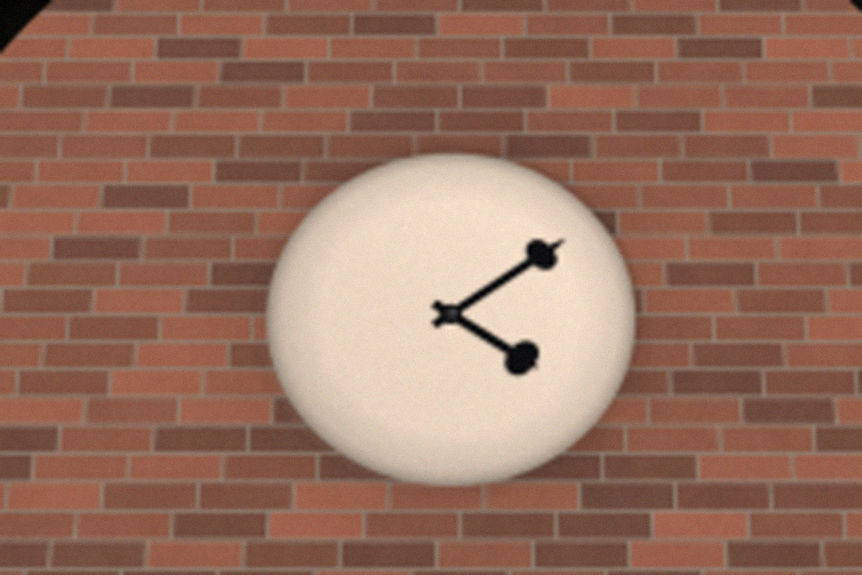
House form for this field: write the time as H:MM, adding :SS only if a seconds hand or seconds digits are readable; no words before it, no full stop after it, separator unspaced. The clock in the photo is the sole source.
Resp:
4:09
